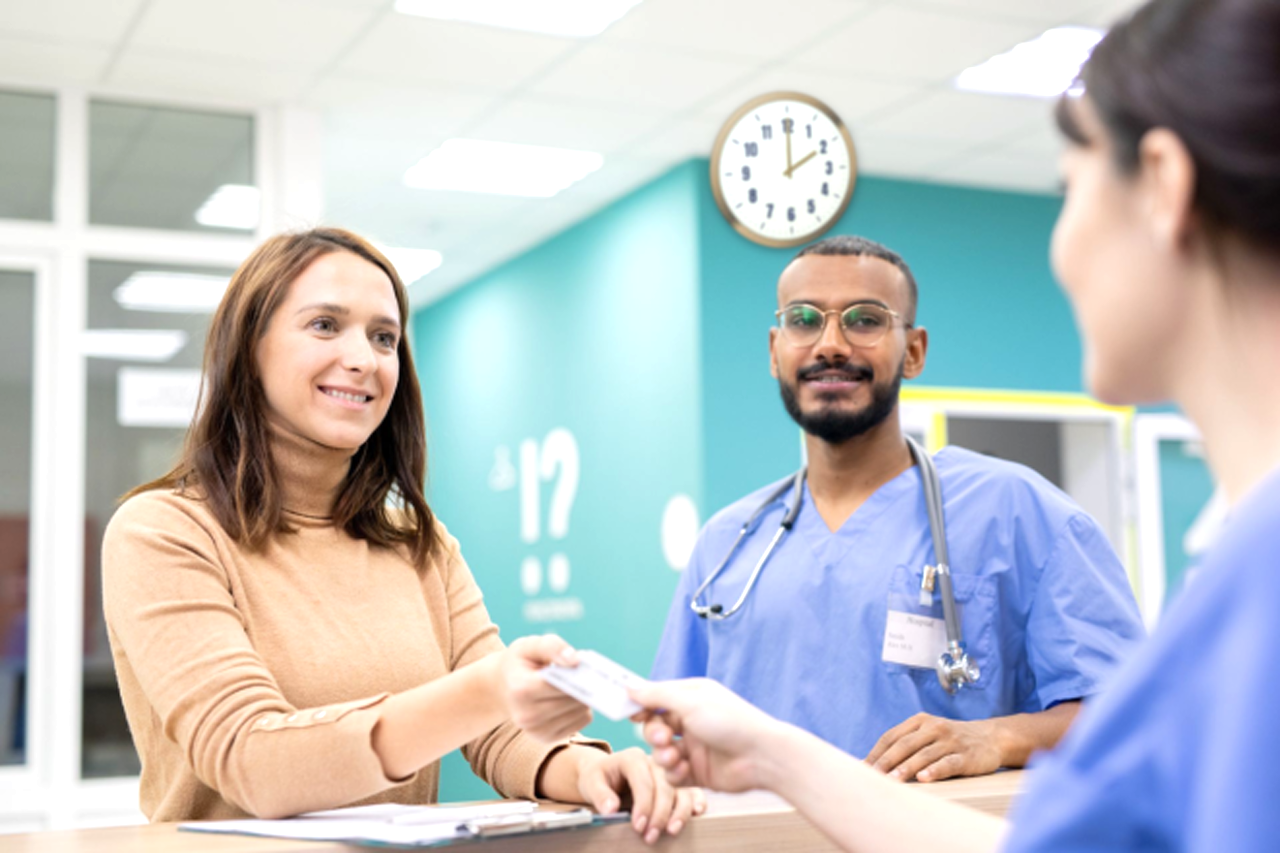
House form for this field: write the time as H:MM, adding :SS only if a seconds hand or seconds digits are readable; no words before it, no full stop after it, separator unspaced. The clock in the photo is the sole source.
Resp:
2:00
